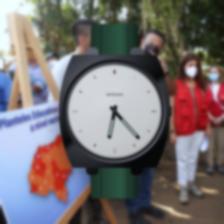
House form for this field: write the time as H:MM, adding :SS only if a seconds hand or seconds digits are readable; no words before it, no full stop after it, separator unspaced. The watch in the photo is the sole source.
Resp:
6:23
